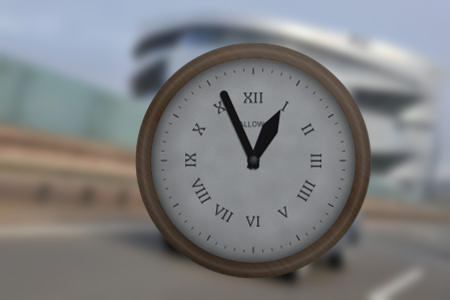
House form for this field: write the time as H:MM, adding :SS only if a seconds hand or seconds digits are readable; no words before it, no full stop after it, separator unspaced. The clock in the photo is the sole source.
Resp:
12:56
